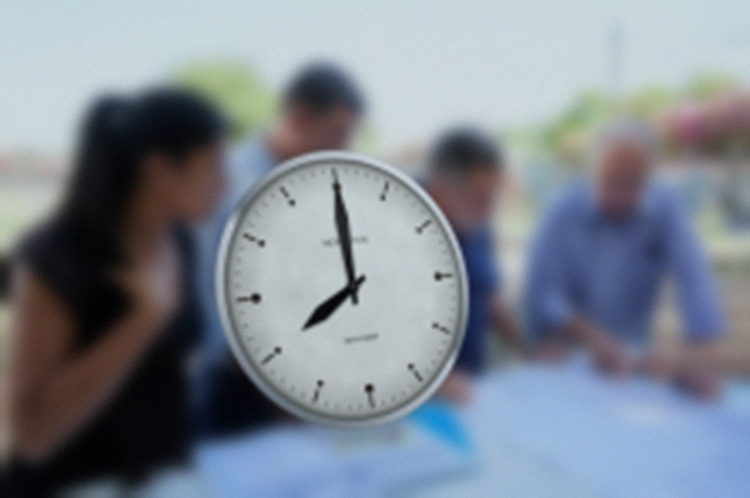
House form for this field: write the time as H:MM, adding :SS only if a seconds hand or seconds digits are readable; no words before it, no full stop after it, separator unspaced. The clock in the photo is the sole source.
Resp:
8:00
